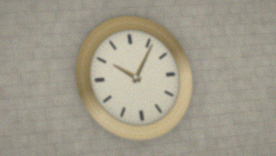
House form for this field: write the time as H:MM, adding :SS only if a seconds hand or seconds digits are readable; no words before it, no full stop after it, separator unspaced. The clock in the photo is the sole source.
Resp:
10:06
